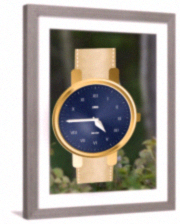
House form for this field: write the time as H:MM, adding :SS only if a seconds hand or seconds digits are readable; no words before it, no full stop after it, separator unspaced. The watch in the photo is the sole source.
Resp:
4:45
